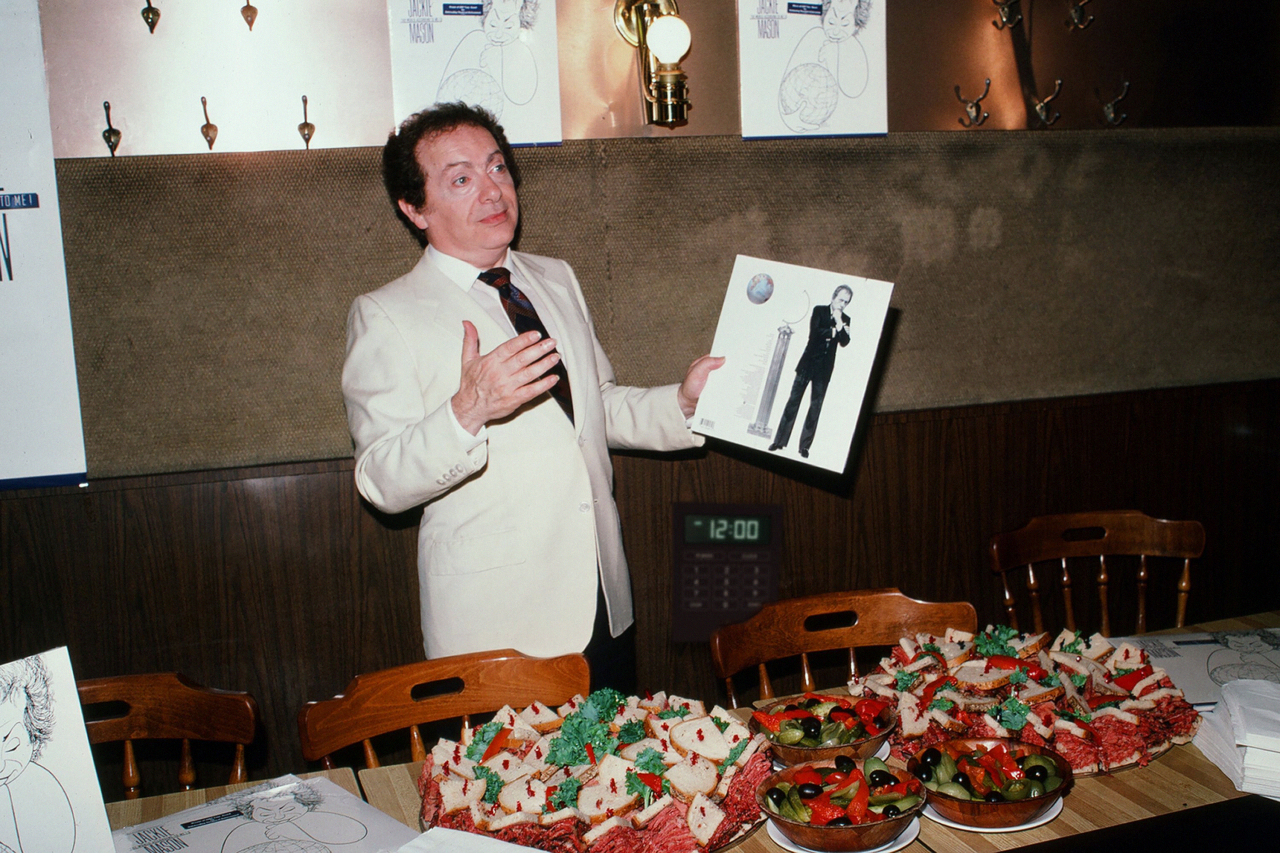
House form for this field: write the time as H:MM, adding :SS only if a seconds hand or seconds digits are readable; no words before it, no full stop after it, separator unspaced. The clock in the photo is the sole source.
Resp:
12:00
